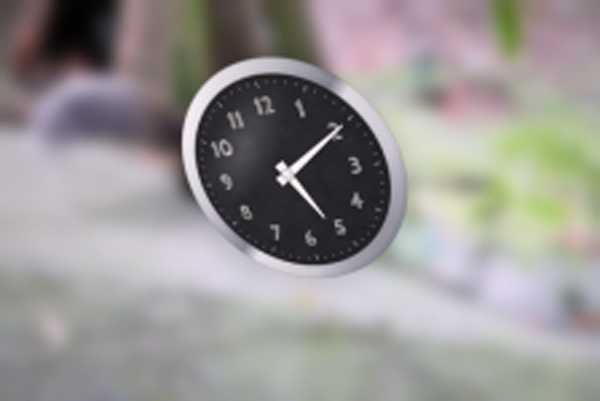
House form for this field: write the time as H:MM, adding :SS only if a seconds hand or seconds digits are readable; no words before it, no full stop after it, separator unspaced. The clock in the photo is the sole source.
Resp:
5:10
